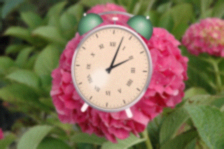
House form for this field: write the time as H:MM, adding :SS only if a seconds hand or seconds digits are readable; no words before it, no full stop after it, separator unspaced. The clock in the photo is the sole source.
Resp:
2:03
